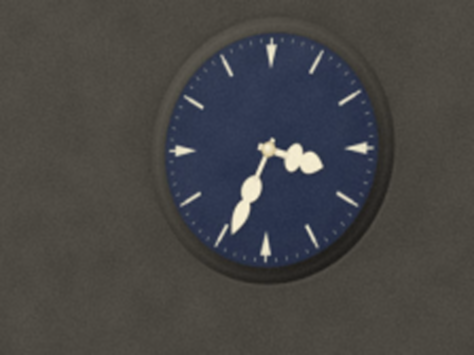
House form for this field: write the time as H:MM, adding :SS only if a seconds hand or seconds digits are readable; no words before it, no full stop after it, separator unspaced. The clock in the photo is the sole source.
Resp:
3:34
